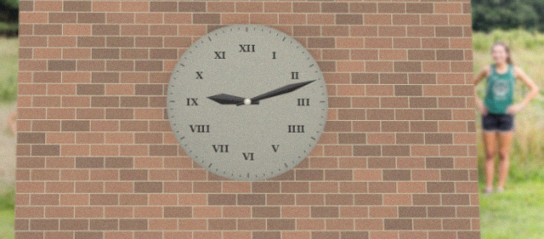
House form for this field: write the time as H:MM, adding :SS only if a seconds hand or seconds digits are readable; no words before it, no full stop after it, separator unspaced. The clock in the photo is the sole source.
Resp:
9:12
